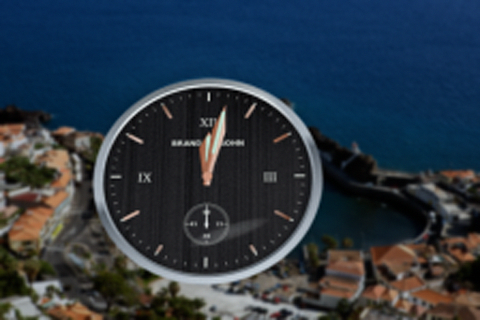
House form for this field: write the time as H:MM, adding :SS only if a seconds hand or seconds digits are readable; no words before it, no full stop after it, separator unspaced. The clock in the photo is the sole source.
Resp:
12:02
